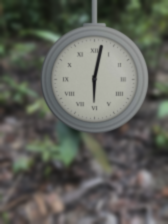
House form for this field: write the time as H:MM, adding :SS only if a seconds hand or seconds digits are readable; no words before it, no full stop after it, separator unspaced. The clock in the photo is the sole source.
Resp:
6:02
